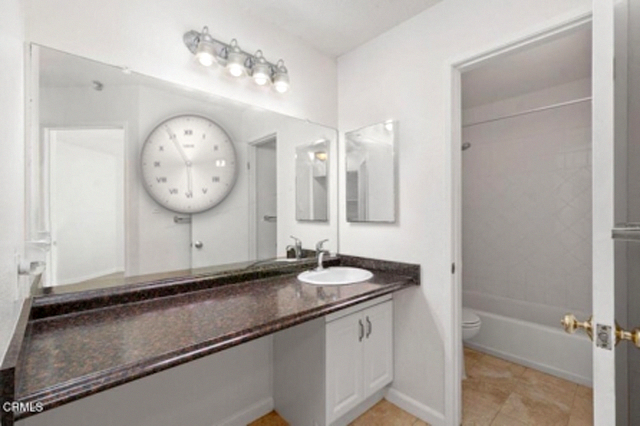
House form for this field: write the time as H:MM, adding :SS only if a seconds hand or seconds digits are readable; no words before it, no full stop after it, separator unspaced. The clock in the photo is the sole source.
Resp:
5:55
